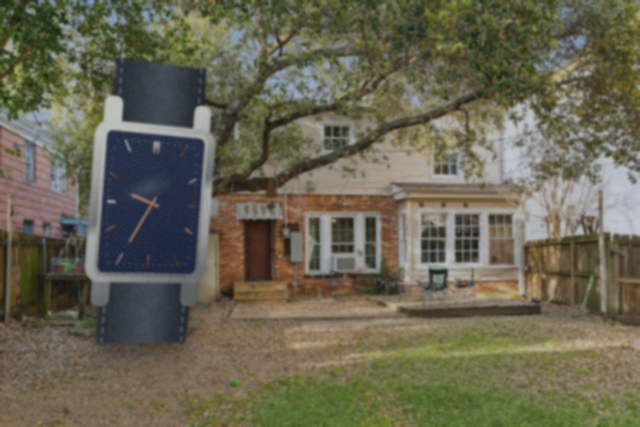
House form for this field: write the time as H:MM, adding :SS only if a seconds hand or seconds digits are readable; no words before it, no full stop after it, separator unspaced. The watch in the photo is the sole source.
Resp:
9:35
